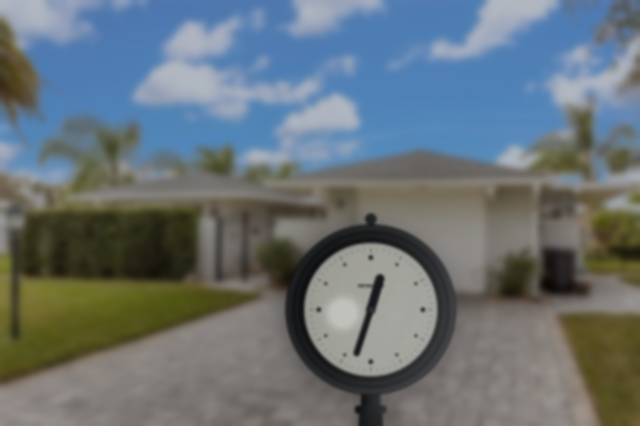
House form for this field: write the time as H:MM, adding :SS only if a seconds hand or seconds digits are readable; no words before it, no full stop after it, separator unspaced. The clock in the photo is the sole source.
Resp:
12:33
